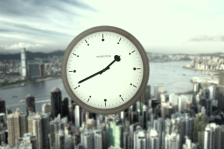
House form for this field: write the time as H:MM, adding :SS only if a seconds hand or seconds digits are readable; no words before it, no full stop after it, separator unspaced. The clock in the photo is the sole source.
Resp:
1:41
